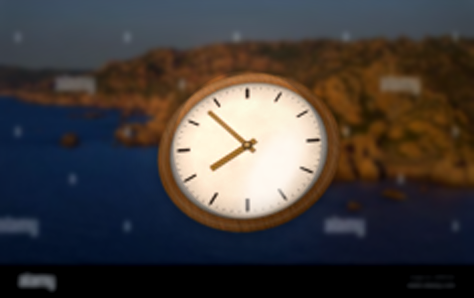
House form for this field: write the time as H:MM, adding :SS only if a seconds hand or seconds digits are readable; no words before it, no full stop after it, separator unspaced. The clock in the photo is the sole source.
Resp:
7:53
